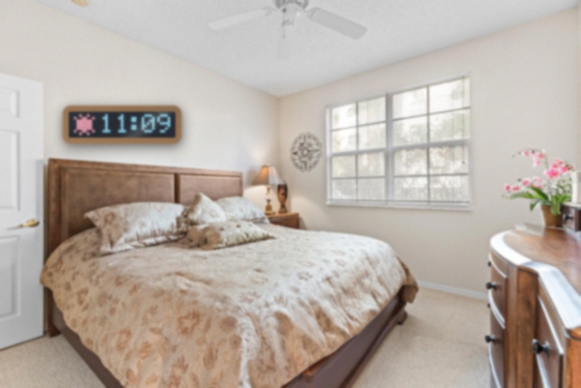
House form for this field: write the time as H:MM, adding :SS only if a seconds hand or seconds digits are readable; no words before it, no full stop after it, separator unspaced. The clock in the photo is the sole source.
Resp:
11:09
